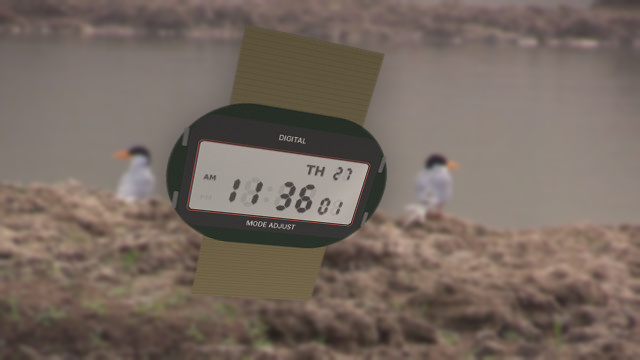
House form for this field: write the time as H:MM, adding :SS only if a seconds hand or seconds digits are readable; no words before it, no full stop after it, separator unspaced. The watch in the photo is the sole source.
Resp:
11:36:01
